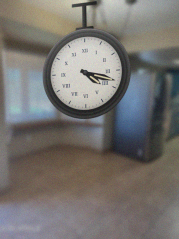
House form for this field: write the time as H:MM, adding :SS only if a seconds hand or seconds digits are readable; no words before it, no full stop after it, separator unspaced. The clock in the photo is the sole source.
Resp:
4:18
